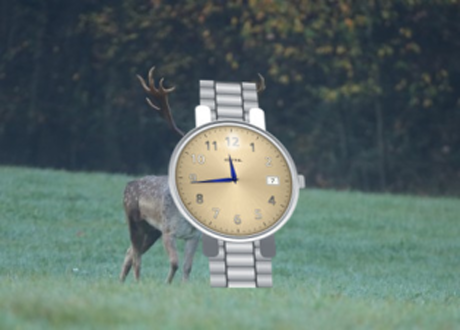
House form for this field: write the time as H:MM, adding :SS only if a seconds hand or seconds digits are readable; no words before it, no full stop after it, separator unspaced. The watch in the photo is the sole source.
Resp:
11:44
